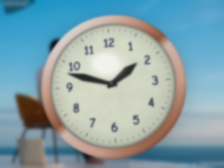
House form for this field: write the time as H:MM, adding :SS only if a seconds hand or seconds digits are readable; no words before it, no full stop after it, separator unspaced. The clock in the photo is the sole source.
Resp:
1:48
